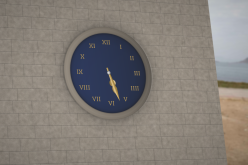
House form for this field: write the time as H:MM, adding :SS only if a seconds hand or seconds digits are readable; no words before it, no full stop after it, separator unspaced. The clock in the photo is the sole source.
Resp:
5:27
